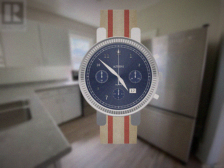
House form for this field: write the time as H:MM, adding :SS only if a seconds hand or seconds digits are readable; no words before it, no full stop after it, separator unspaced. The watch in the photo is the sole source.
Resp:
4:52
